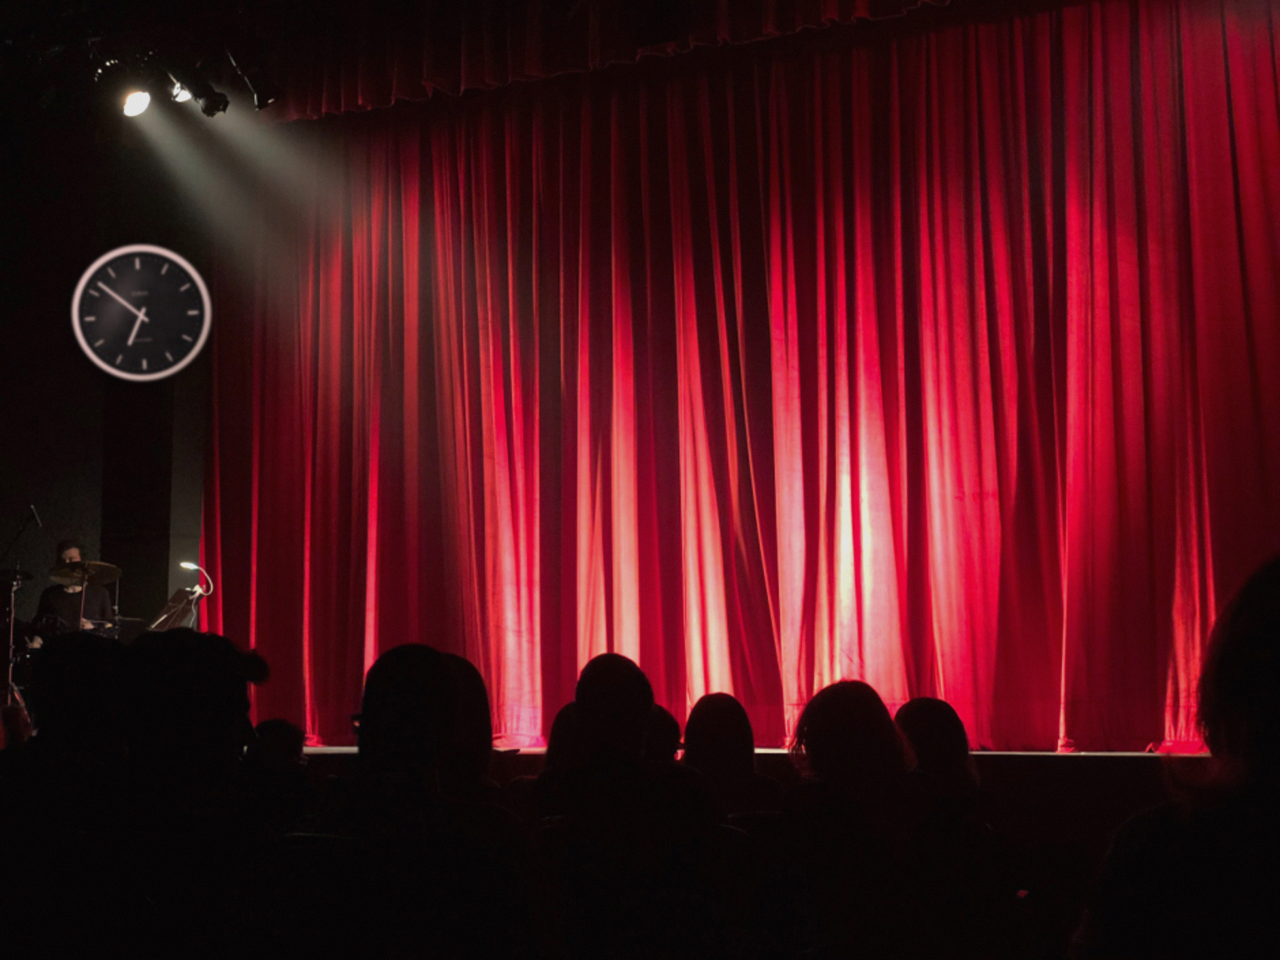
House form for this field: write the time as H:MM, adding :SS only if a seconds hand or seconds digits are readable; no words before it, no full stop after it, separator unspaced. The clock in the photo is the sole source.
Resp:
6:52
